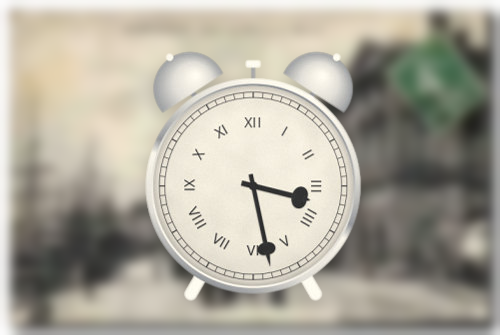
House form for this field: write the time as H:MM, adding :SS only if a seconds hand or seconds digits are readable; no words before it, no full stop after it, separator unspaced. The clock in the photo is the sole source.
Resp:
3:28
